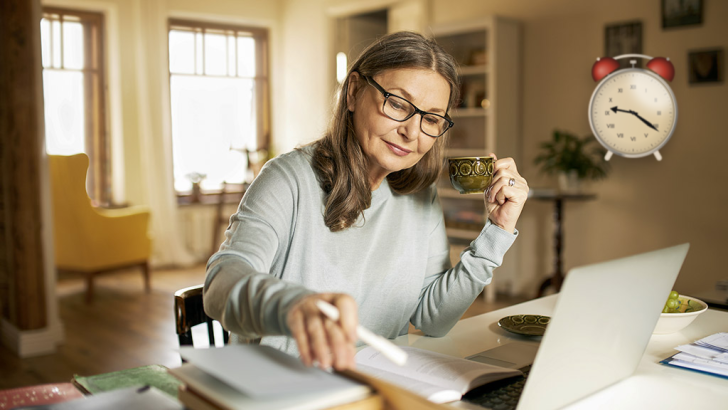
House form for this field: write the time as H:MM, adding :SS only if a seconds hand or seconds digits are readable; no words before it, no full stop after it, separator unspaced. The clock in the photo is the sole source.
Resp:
9:21
